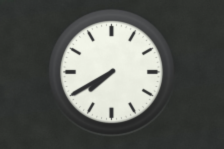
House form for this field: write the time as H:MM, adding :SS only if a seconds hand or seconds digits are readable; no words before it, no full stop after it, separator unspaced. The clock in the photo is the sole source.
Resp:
7:40
